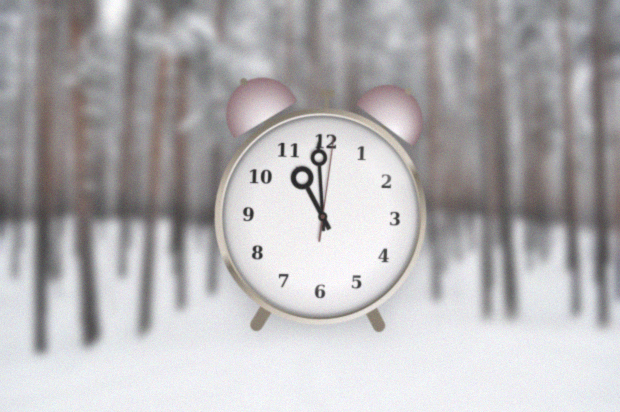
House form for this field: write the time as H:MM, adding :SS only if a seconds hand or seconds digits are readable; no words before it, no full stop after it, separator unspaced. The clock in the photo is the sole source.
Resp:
10:59:01
